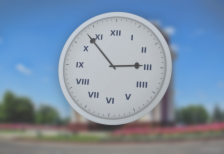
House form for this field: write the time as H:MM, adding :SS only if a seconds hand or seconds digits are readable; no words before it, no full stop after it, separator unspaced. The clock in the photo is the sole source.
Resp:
2:53
